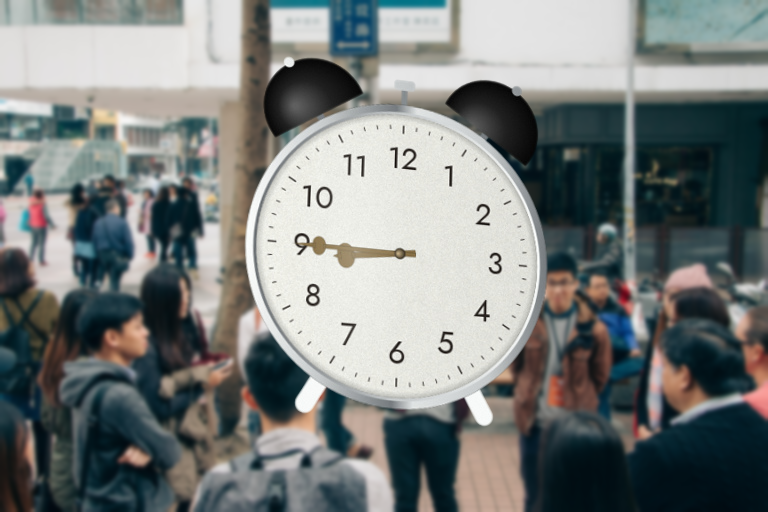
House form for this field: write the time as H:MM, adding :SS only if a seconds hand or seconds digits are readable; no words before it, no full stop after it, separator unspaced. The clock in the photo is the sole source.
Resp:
8:45
